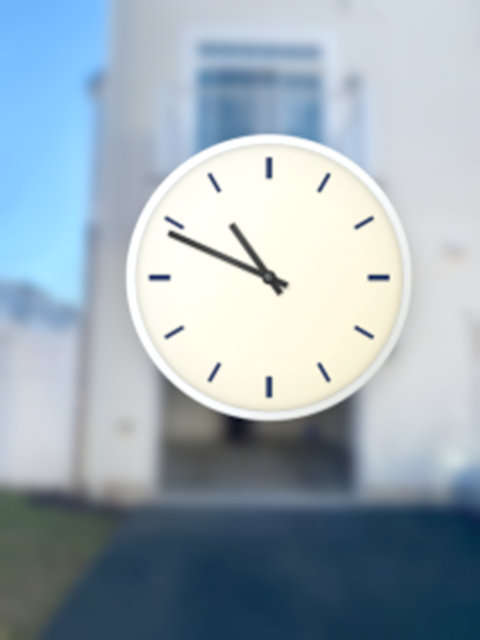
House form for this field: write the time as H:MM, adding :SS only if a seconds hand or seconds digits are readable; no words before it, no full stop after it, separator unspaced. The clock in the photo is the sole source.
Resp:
10:49
